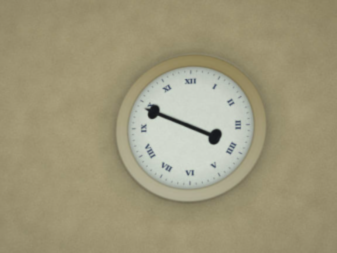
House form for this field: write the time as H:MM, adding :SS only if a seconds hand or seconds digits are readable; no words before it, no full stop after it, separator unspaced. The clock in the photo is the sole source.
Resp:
3:49
